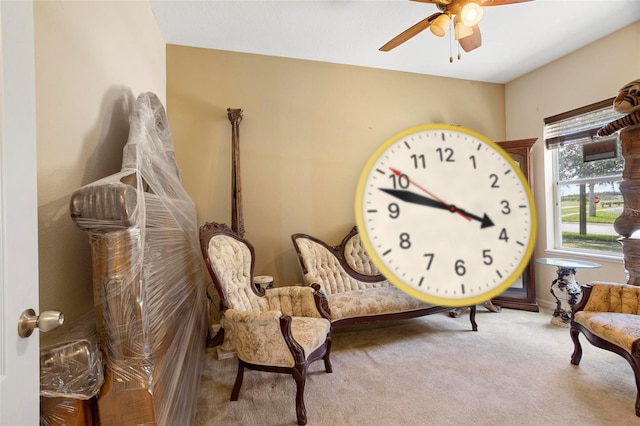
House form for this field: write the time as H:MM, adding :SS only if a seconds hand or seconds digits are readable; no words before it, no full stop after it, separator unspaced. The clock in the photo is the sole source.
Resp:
3:47:51
